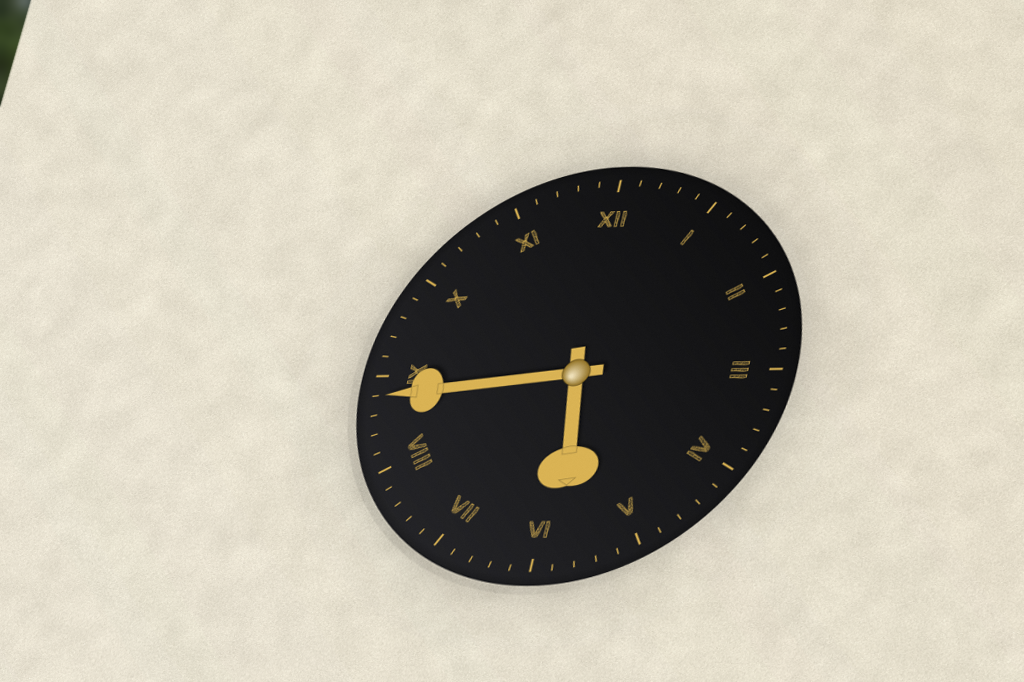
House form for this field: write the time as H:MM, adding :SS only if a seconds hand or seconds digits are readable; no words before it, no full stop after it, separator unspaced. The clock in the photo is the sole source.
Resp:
5:44
